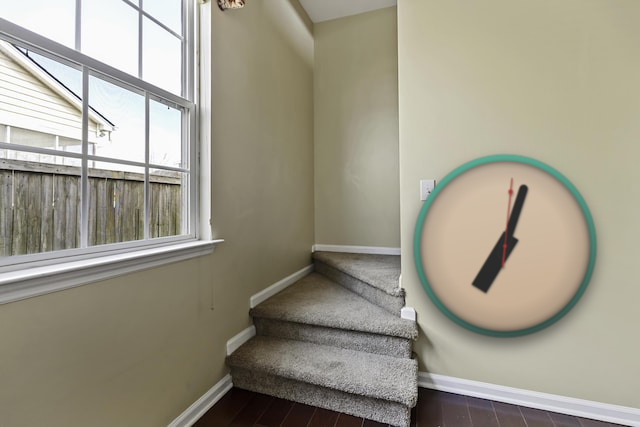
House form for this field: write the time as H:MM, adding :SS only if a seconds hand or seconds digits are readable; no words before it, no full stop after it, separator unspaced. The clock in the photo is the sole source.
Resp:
7:03:01
